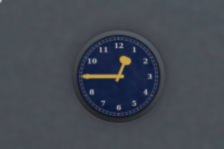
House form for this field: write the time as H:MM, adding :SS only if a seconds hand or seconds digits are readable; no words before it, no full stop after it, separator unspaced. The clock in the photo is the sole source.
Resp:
12:45
